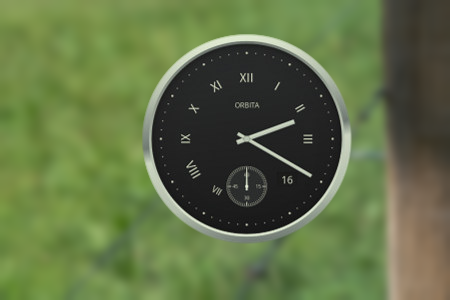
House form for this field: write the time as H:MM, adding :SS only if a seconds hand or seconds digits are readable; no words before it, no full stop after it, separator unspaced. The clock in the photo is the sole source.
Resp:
2:20
